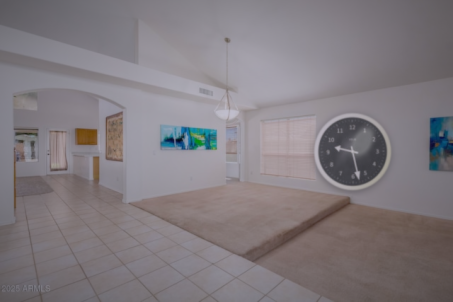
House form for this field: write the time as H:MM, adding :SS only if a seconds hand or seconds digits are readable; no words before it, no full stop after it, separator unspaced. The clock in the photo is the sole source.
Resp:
9:28
